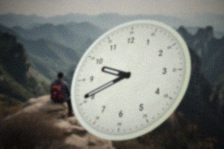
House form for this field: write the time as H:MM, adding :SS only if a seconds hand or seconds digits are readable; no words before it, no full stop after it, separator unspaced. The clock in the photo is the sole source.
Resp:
9:41
